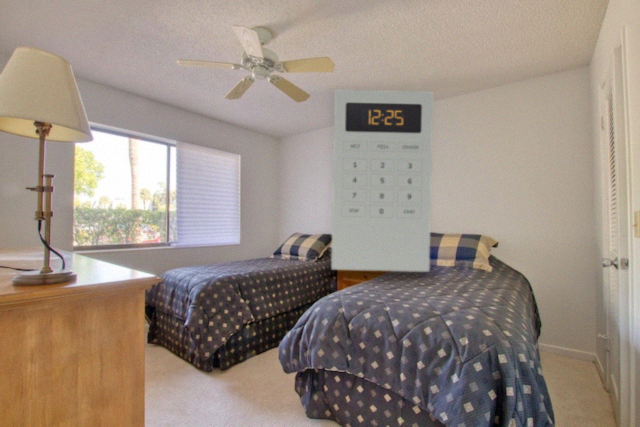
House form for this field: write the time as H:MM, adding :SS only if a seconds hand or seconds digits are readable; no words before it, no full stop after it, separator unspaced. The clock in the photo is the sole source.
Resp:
12:25
